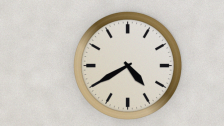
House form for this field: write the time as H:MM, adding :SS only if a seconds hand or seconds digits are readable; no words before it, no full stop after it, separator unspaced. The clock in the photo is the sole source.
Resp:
4:40
